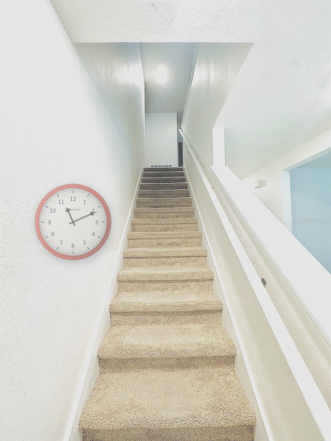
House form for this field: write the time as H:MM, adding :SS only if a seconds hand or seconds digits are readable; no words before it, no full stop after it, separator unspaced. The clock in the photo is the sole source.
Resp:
11:11
